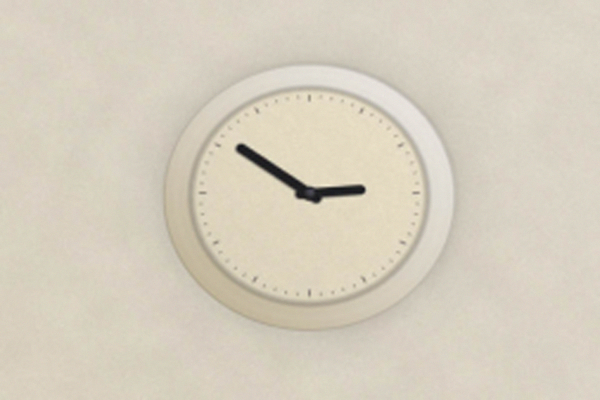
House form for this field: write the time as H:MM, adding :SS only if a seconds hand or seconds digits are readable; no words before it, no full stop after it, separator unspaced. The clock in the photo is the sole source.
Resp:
2:51
